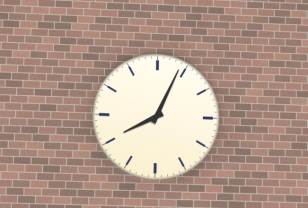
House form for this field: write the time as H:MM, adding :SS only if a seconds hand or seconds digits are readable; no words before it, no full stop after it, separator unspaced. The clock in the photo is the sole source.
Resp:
8:04
